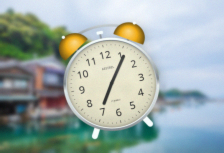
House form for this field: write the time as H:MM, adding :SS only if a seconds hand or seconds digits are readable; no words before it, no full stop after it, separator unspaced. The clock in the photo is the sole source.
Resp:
7:06
